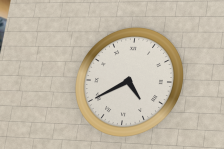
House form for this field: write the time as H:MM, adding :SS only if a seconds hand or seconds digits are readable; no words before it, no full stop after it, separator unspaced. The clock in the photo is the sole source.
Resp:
4:40
